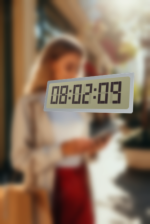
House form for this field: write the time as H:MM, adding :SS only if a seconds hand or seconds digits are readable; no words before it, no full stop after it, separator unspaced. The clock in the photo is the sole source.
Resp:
8:02:09
